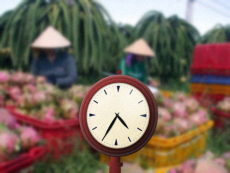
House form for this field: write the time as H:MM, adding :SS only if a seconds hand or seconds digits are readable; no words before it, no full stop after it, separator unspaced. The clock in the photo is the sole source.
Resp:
4:35
